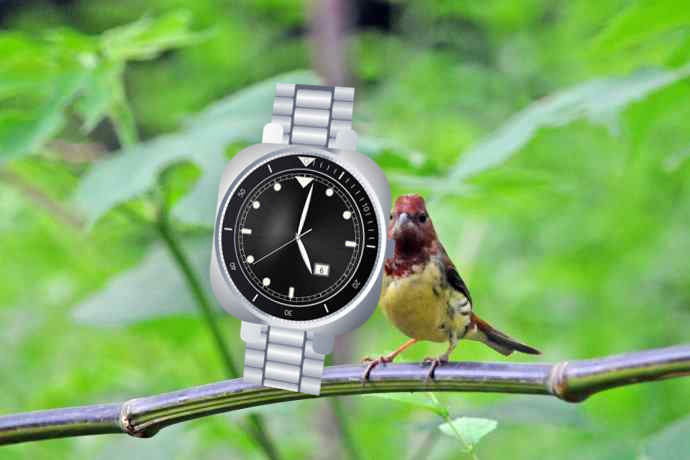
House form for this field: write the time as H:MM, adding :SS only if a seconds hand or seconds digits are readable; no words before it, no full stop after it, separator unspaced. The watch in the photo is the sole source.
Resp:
5:01:39
